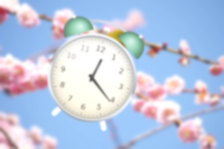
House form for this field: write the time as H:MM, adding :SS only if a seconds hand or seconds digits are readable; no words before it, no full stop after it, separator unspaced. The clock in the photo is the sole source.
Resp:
12:21
